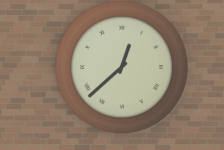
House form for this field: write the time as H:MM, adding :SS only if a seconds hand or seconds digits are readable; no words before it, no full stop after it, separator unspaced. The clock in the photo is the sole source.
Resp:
12:38
